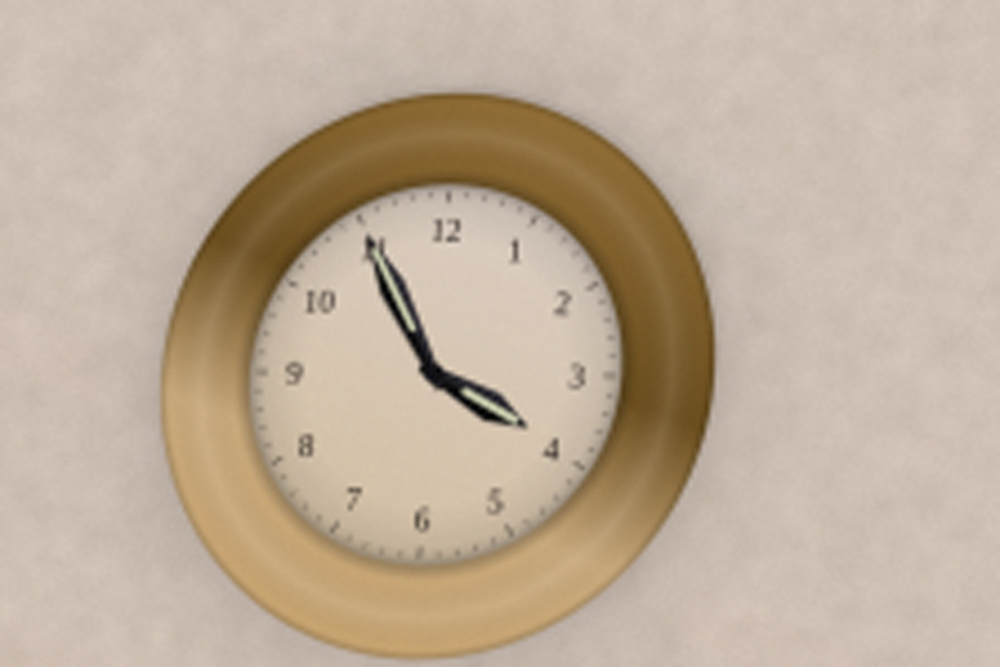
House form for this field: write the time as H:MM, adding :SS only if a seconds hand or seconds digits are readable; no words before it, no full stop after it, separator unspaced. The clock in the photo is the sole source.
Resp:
3:55
